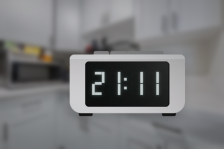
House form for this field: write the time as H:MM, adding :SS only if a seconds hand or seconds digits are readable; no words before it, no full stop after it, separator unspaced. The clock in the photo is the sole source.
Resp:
21:11
